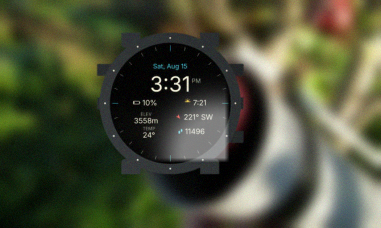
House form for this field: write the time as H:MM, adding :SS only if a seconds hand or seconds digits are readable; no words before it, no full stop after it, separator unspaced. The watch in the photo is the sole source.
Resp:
3:31
